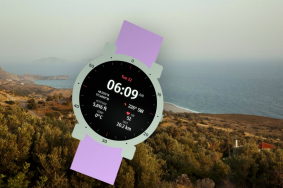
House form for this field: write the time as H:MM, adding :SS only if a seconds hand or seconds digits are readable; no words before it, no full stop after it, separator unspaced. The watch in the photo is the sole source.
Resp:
6:09
